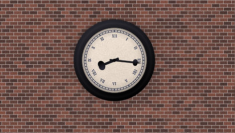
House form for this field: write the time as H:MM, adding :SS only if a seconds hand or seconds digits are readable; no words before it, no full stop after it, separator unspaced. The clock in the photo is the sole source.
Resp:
8:16
